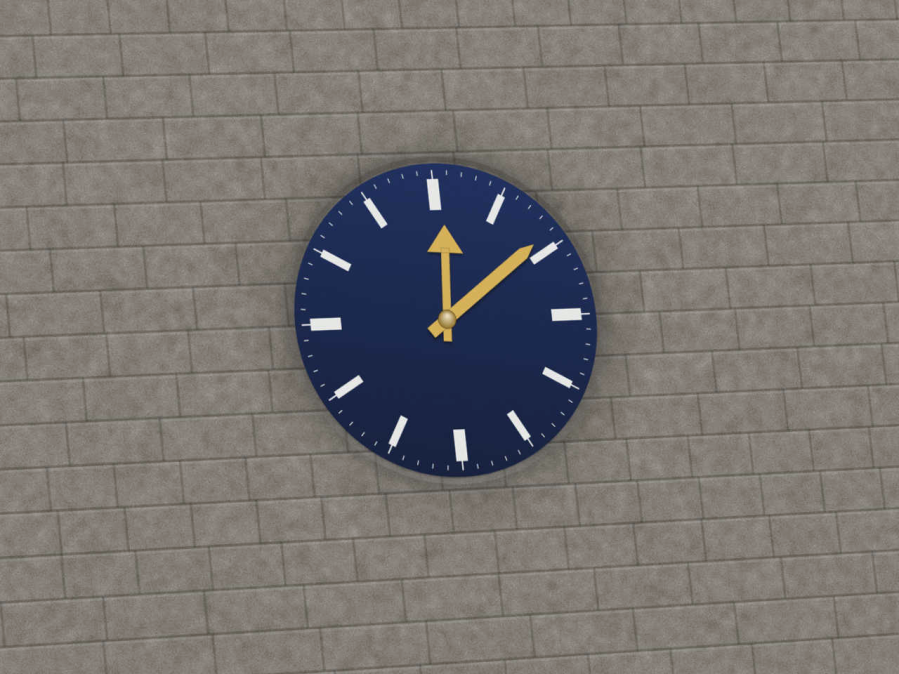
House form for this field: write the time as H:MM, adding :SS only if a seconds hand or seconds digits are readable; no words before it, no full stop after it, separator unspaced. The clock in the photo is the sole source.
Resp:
12:09
